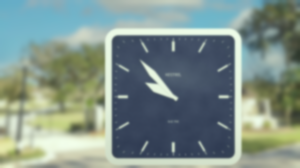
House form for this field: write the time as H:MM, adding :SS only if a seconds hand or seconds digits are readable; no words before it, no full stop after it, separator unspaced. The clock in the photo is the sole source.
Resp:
9:53
